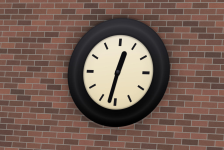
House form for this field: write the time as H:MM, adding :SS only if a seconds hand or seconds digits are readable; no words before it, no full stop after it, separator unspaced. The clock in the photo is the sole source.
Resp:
12:32
